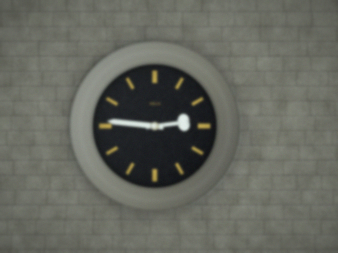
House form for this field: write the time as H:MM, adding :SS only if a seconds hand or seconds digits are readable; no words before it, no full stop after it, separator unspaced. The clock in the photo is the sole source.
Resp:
2:46
